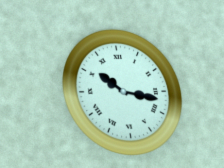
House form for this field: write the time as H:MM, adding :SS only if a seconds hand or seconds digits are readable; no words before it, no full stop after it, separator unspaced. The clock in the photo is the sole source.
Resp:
10:17
